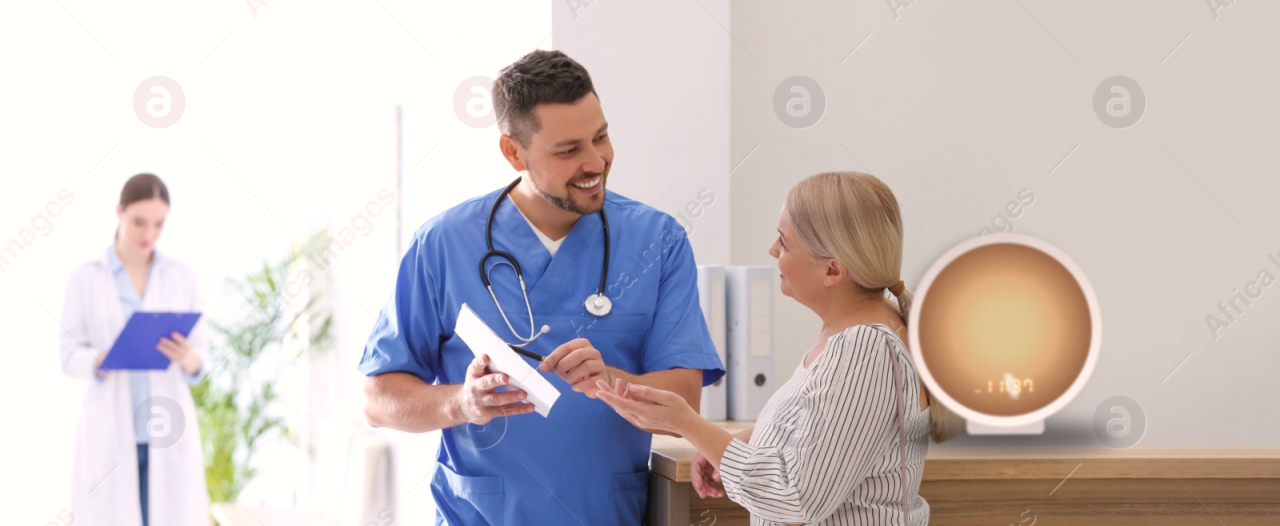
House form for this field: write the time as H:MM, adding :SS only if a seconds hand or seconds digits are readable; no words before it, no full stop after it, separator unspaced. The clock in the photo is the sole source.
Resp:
11:37
